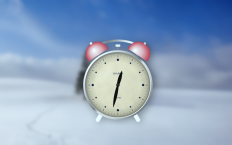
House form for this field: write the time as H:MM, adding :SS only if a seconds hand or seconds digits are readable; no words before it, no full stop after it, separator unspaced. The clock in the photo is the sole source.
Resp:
12:32
